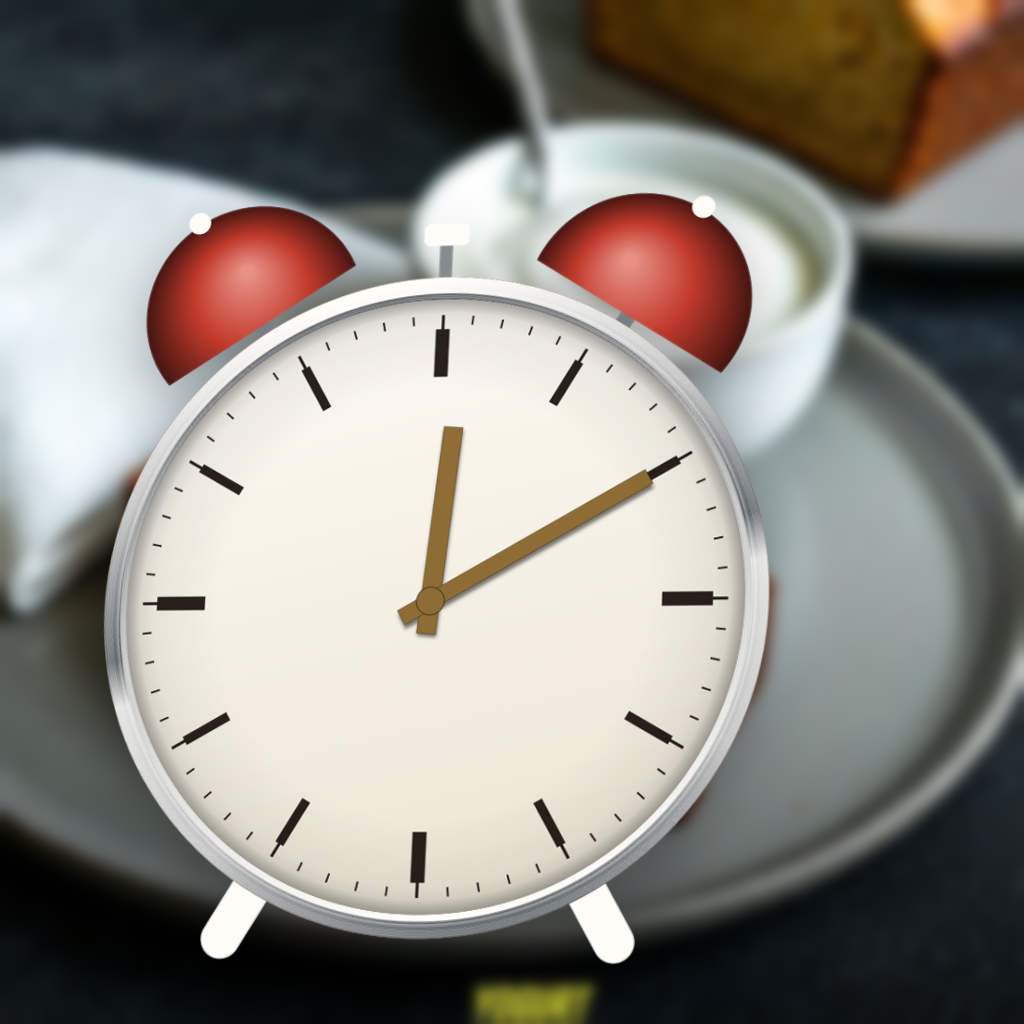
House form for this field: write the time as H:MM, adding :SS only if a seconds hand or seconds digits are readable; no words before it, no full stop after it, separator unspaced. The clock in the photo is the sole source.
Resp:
12:10
